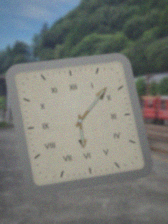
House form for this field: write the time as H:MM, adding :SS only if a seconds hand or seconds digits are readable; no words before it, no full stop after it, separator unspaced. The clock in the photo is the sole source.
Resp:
6:08
